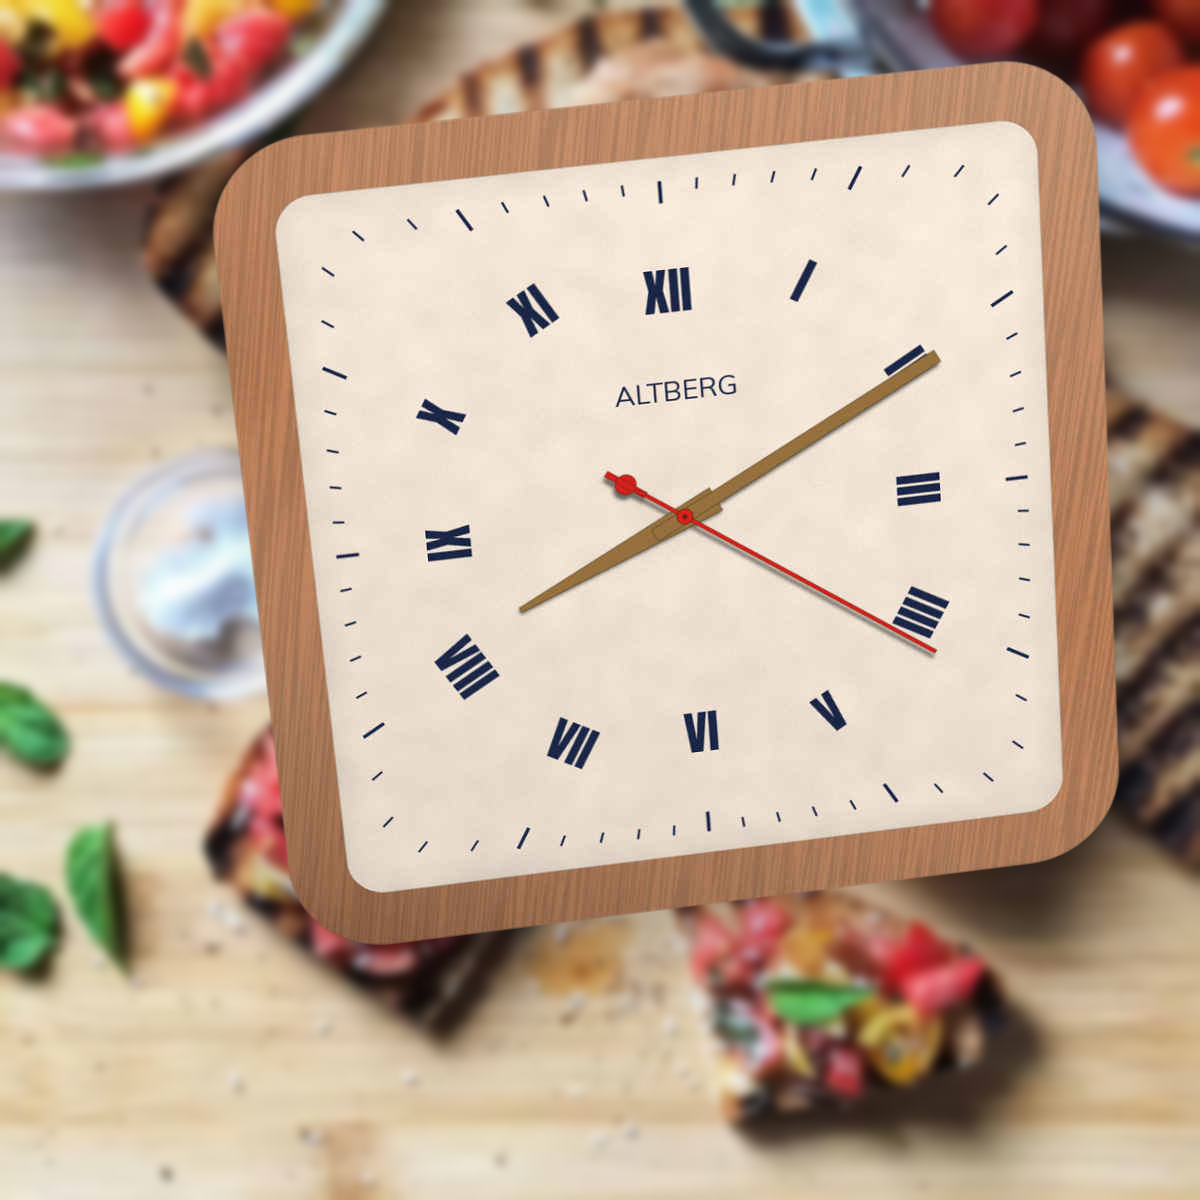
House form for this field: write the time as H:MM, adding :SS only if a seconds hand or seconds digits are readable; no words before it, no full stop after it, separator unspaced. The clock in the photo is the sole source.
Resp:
8:10:21
